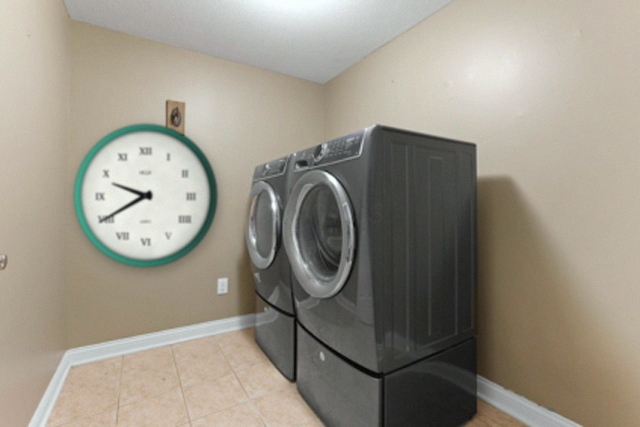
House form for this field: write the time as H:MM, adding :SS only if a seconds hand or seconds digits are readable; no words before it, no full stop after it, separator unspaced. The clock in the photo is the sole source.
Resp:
9:40
